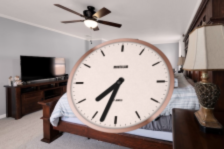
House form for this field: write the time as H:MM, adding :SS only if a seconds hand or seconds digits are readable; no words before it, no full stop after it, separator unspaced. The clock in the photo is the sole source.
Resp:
7:33
